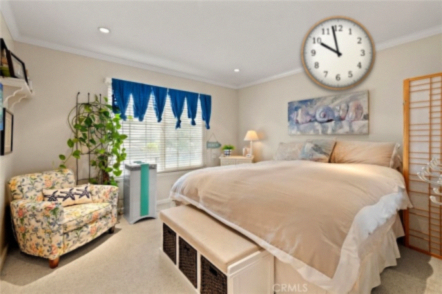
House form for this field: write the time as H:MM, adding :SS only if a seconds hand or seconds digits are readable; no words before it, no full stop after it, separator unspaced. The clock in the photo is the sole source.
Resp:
9:58
